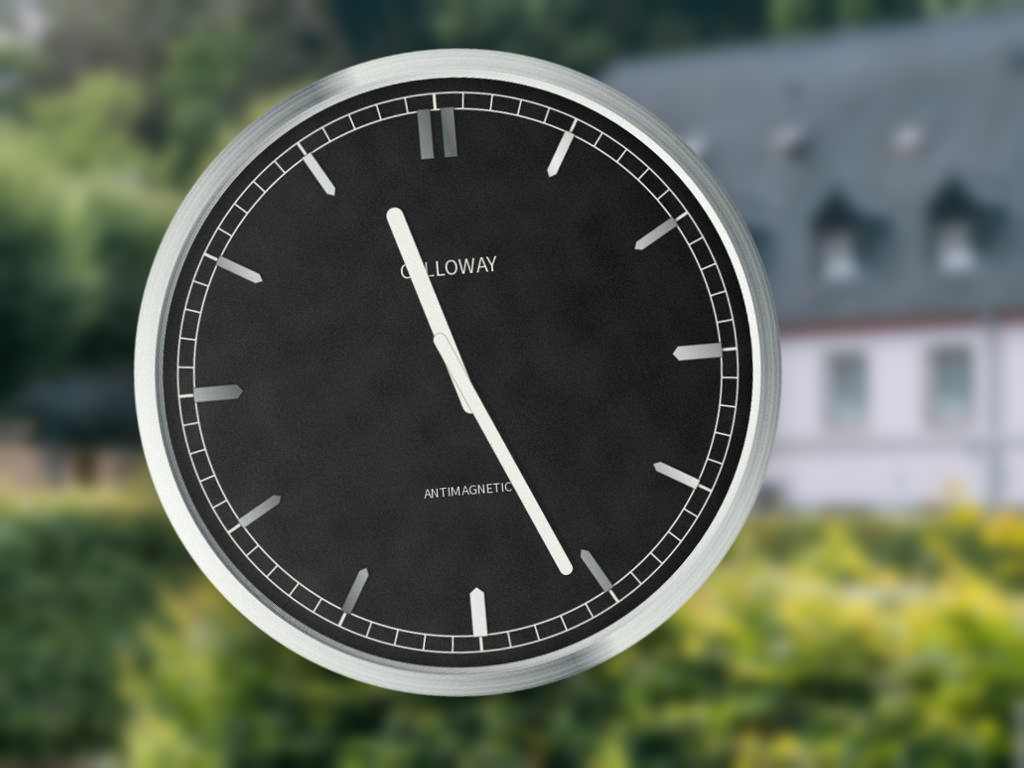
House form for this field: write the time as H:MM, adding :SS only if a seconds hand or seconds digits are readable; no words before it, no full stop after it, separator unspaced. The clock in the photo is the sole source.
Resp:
11:26
